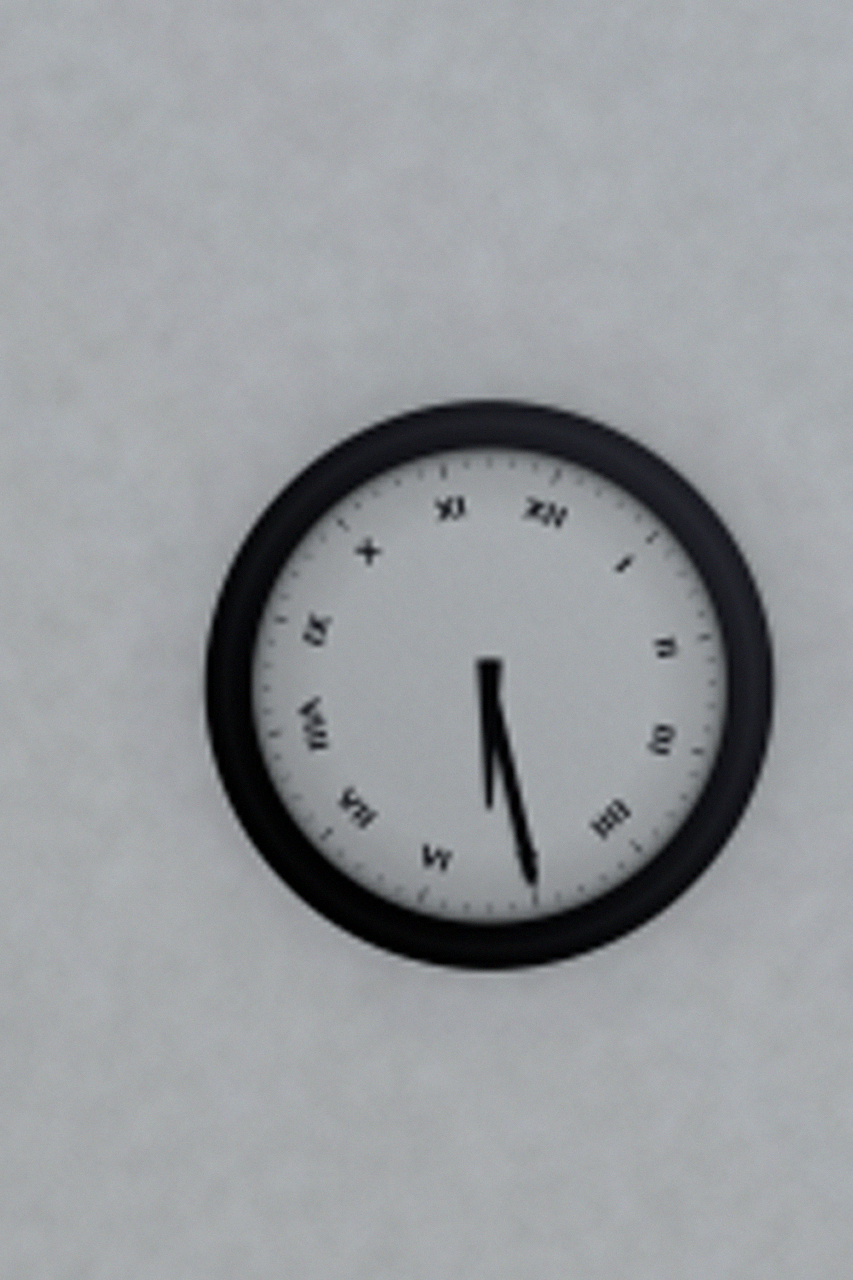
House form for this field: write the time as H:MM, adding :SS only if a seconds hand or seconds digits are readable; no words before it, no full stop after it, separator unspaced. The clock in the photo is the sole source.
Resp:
5:25
